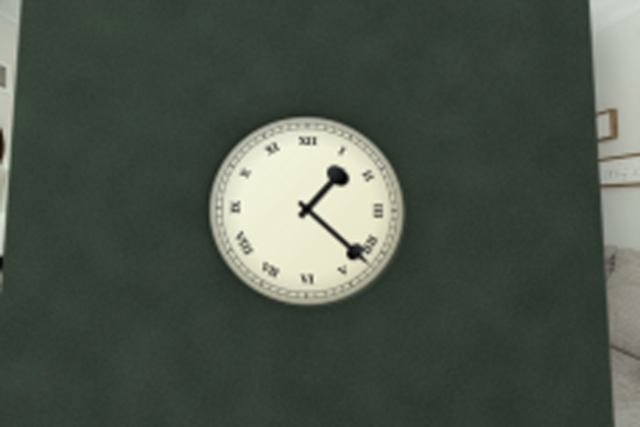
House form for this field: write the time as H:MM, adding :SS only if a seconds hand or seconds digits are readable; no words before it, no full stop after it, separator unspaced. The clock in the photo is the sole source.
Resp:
1:22
